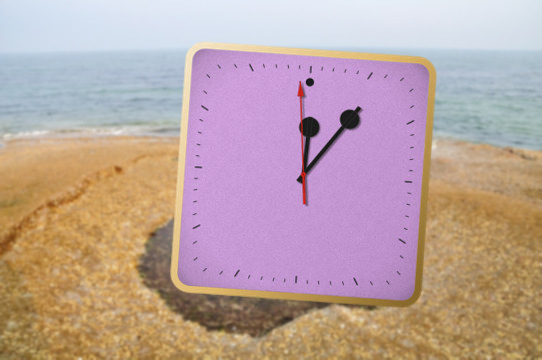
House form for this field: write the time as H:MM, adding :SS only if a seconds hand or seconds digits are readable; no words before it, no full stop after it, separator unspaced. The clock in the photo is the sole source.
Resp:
12:05:59
